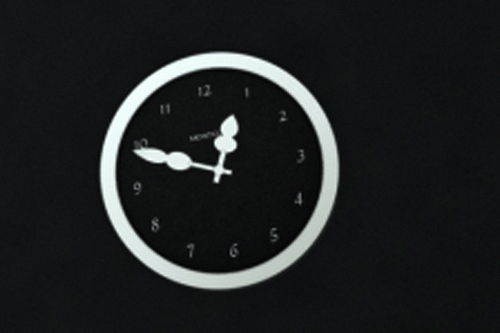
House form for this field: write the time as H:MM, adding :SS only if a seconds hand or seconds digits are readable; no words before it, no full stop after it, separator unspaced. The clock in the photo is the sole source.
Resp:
12:49
